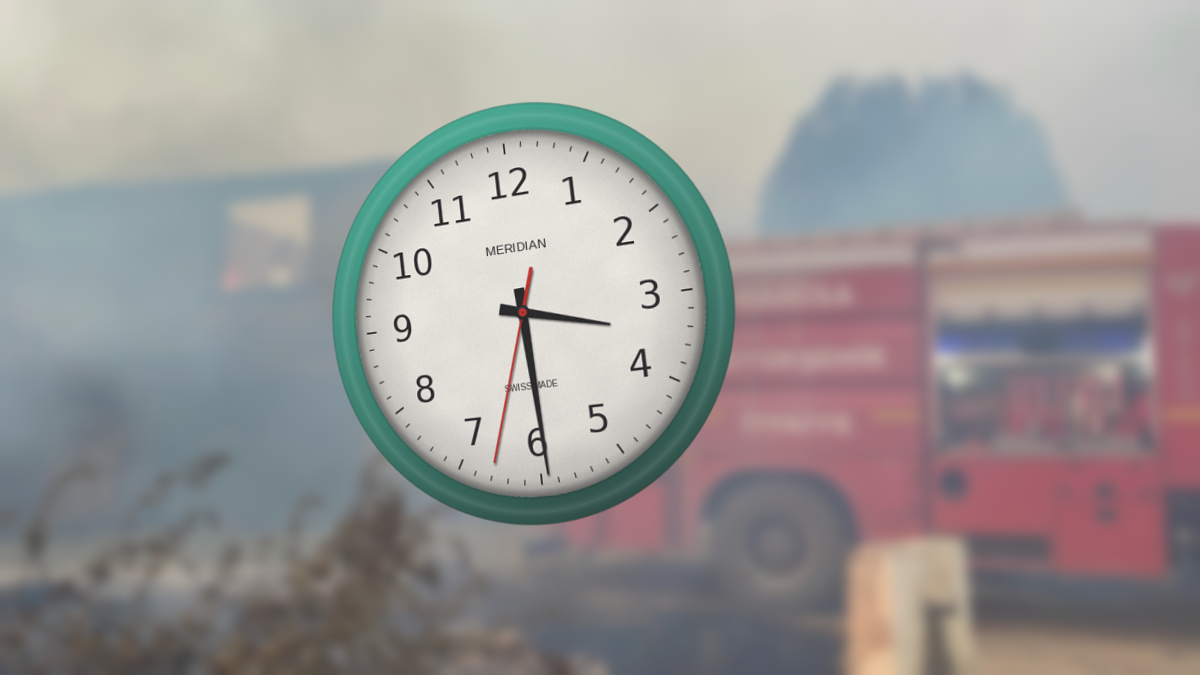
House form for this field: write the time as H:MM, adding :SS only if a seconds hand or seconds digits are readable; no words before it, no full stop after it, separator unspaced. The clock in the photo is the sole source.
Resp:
3:29:33
